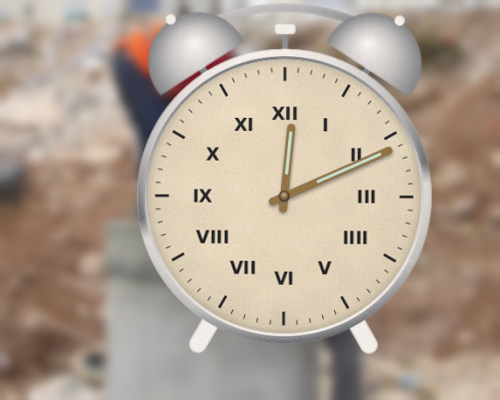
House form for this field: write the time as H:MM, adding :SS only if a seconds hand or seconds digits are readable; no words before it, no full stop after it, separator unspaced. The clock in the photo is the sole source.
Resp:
12:11
